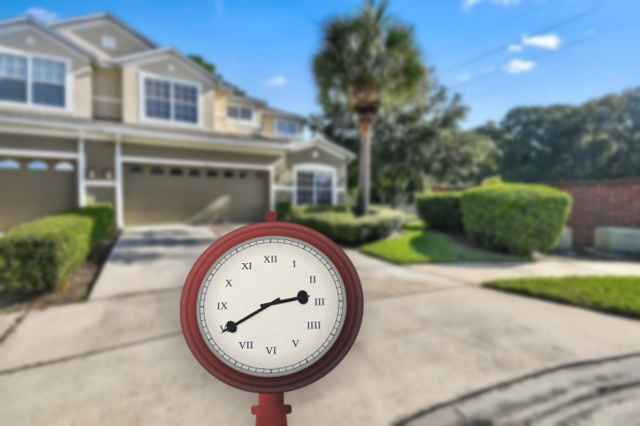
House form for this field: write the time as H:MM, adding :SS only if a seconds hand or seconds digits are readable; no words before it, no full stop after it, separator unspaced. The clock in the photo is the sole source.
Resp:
2:40
